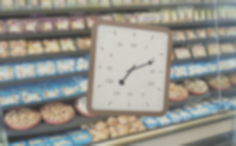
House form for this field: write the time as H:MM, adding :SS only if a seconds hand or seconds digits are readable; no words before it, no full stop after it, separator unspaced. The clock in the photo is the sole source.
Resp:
7:11
